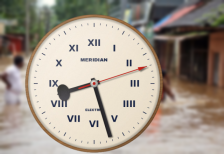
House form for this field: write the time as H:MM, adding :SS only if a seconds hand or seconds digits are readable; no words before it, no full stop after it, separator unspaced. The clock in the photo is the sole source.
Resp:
8:27:12
